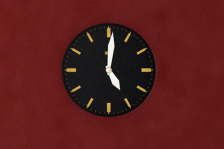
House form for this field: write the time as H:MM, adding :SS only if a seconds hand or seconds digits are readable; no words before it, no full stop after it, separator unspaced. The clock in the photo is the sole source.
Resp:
5:01
